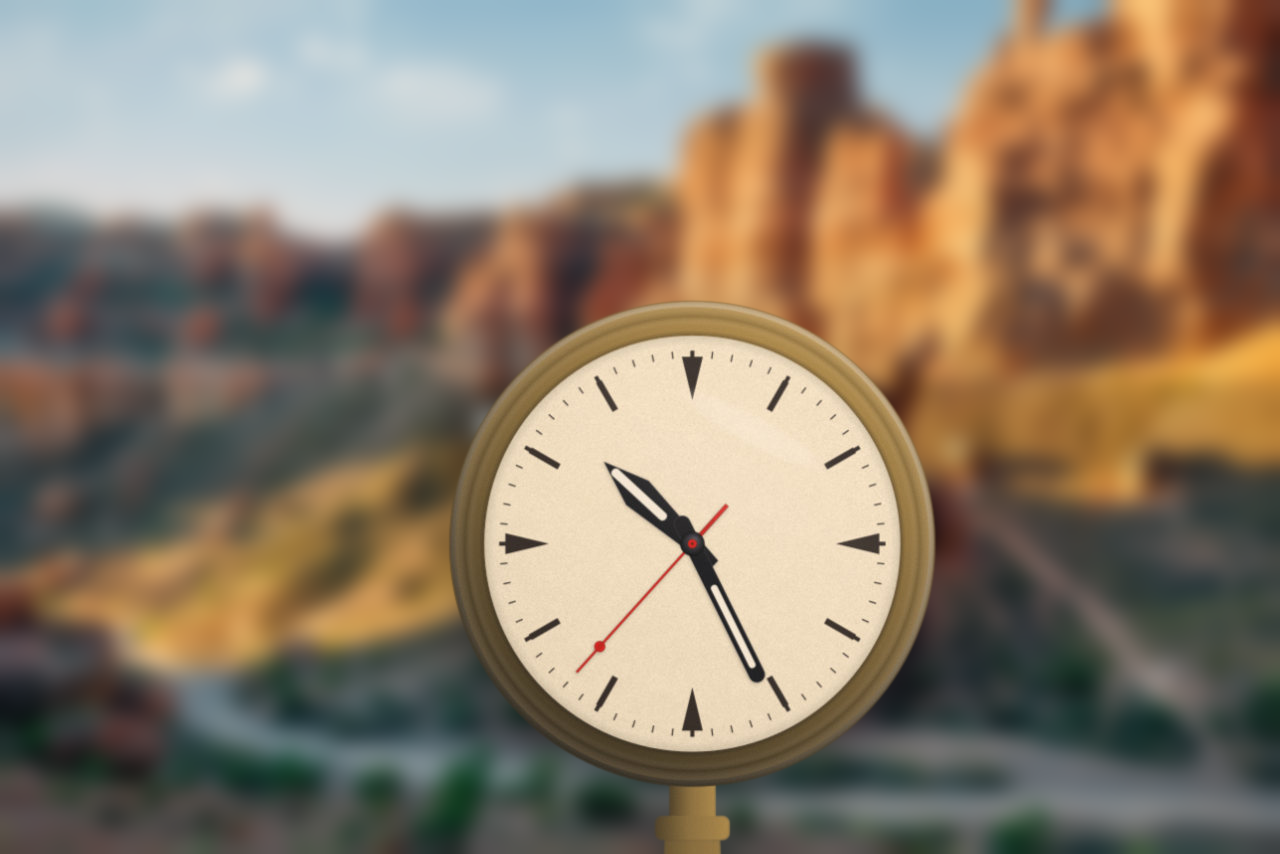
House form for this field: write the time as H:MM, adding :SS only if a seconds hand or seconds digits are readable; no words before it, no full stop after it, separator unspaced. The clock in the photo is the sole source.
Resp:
10:25:37
